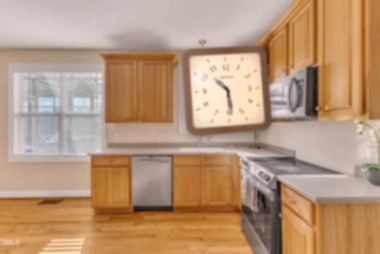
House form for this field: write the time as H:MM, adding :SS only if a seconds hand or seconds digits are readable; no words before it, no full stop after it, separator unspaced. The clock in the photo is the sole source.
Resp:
10:29
